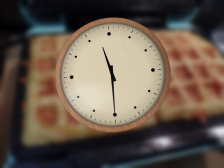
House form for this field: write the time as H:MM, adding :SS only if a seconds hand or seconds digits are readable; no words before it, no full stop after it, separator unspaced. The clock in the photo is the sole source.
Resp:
11:30
